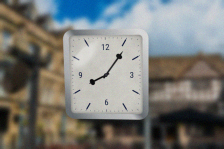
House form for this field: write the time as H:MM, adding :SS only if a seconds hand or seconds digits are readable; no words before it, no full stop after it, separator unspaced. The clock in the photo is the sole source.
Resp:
8:06
